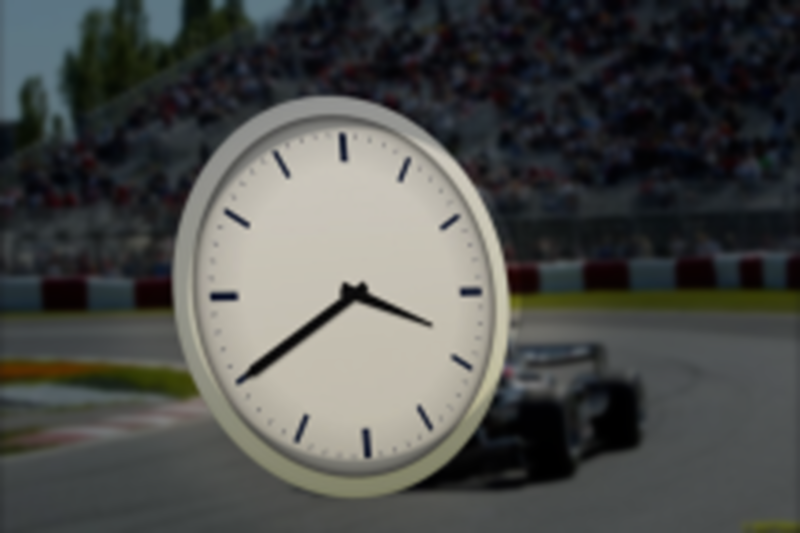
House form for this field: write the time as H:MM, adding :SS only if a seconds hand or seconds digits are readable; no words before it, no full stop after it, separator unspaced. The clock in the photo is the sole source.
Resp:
3:40
